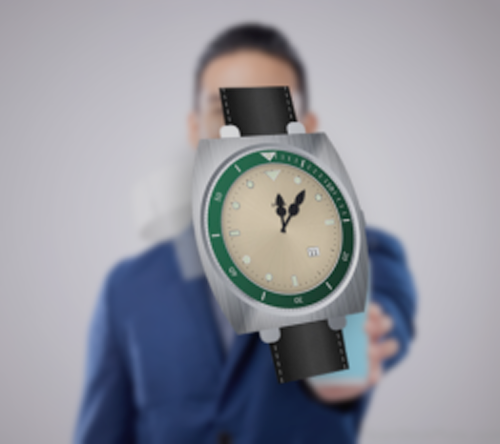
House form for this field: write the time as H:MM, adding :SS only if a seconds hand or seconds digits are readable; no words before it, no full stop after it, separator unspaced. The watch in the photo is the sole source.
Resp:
12:07
